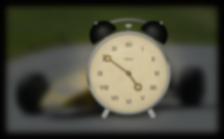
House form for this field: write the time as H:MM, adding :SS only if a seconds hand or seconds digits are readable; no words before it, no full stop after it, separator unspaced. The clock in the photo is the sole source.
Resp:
4:51
